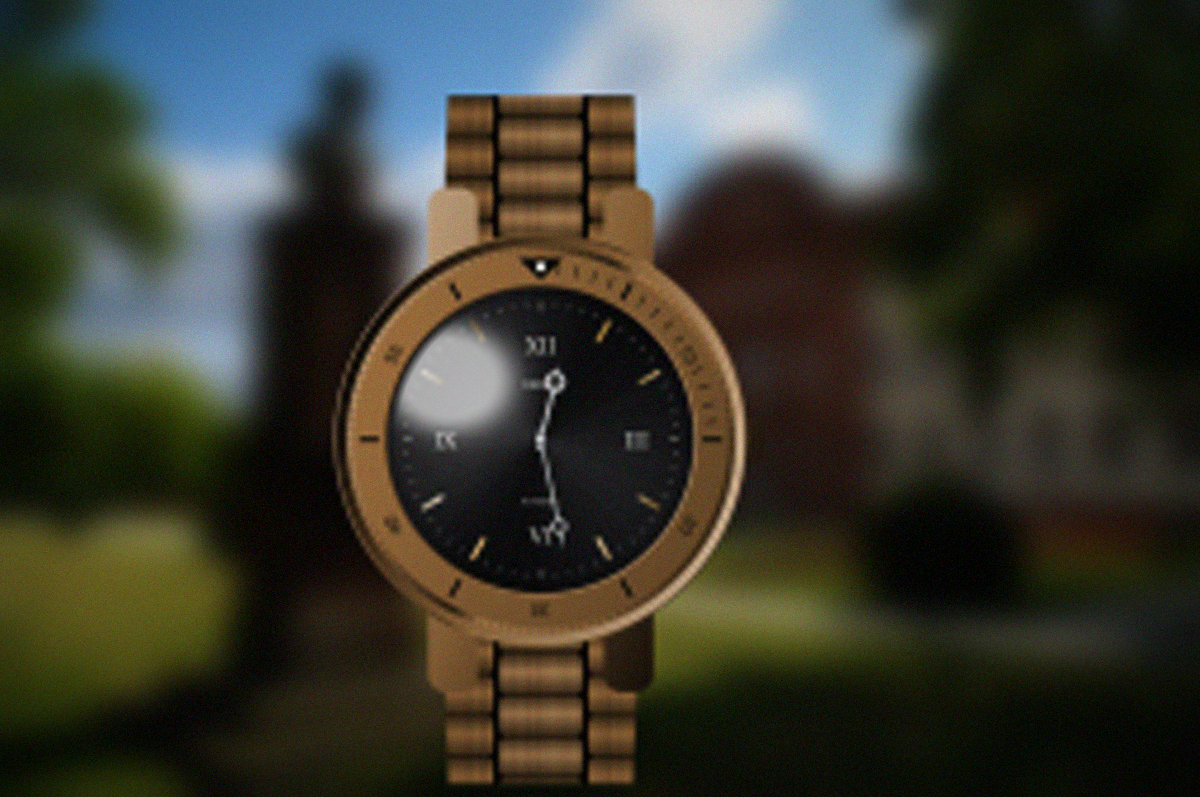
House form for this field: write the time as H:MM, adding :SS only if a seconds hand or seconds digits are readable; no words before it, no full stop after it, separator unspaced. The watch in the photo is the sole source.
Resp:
12:28
